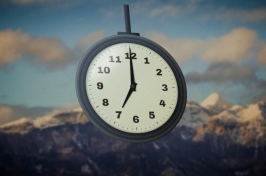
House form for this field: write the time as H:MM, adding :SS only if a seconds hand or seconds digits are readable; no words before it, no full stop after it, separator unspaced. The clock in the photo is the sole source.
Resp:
7:00
